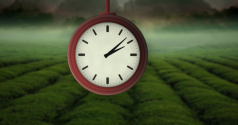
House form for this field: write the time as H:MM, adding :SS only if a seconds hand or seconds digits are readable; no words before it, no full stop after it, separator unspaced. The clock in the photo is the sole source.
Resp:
2:08
